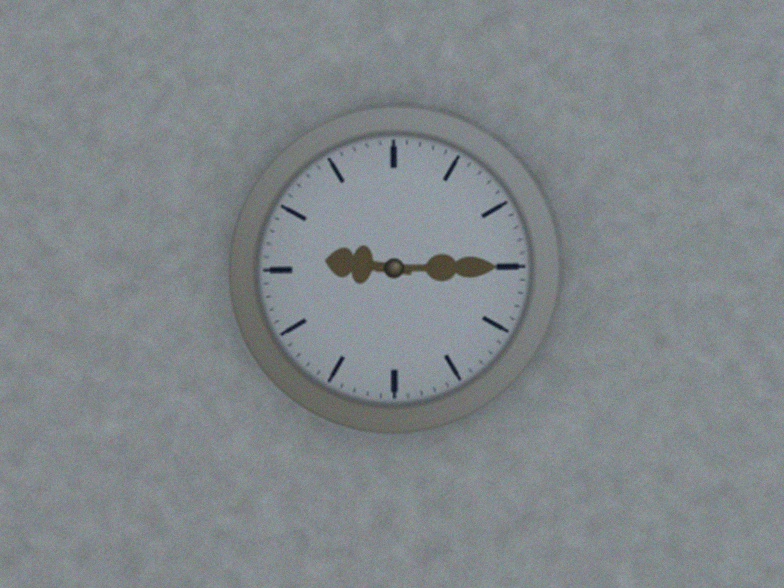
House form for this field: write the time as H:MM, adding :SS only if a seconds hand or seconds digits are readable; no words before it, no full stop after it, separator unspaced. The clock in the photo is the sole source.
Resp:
9:15
